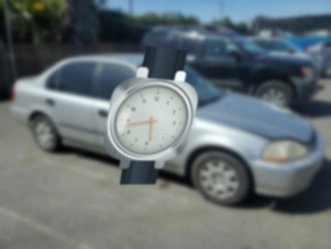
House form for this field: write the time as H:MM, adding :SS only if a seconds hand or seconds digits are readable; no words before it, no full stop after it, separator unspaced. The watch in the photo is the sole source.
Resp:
5:43
